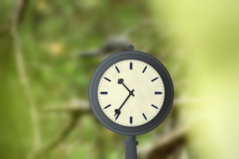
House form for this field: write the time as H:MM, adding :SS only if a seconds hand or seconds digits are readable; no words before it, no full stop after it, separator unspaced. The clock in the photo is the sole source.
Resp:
10:36
